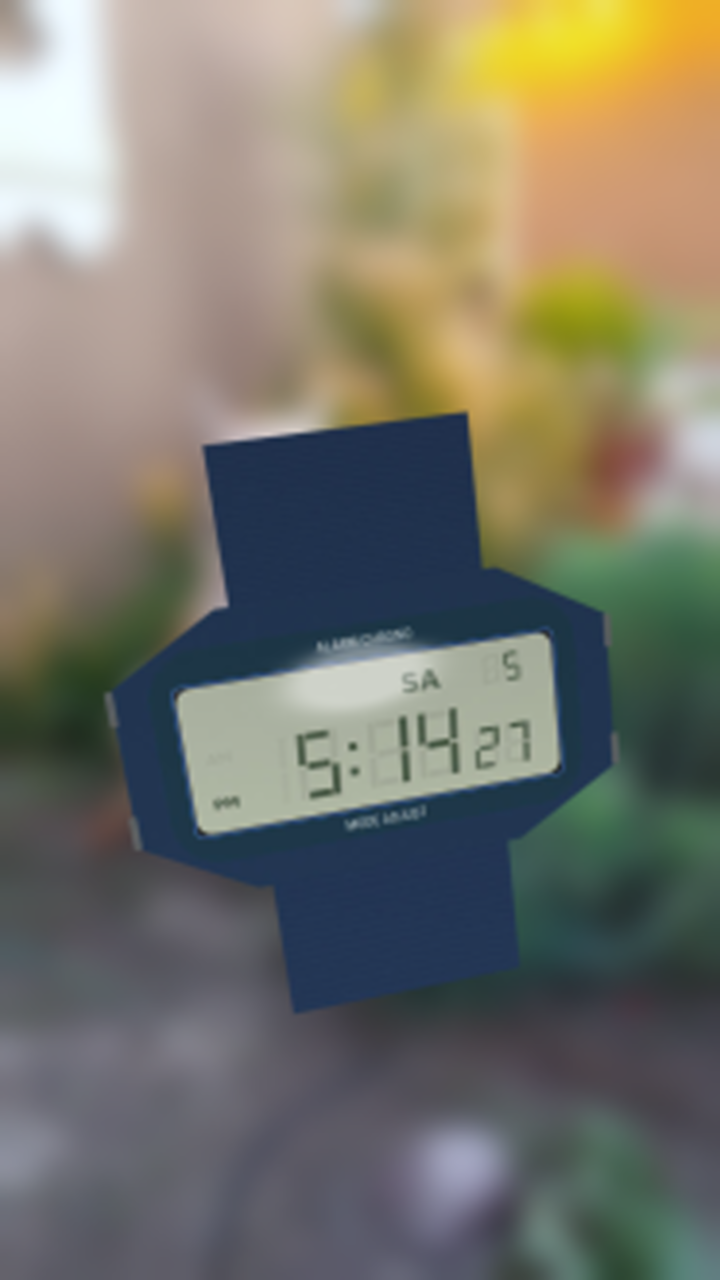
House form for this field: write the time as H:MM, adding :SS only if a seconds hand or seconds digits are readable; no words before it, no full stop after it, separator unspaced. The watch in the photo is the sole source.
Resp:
5:14:27
